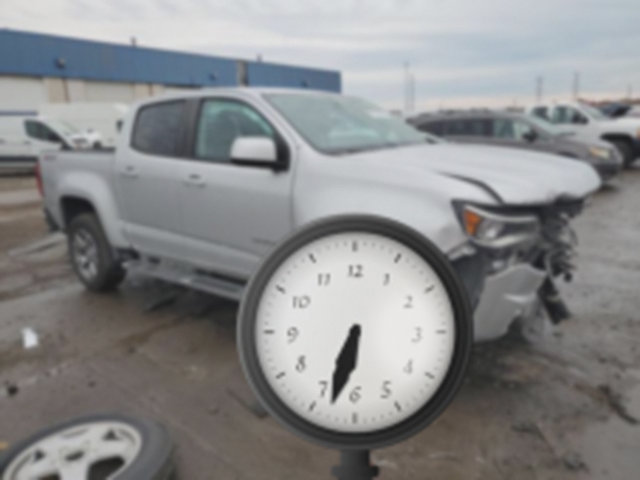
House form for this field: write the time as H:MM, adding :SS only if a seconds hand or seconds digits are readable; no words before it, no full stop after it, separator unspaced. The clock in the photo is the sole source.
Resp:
6:33
